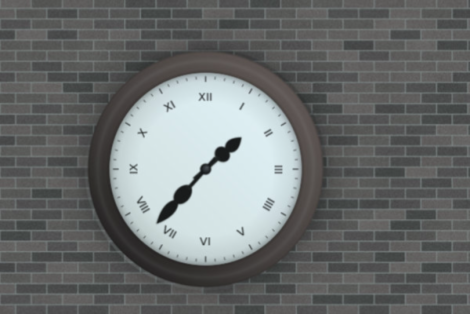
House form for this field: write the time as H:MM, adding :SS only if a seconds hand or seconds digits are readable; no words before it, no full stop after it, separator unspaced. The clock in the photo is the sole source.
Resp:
1:37
